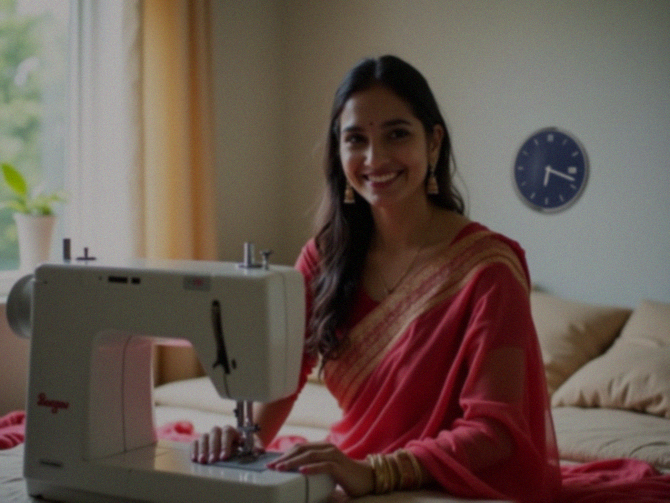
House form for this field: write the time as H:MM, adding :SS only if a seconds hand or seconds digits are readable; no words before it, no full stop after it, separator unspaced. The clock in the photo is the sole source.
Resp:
6:18
